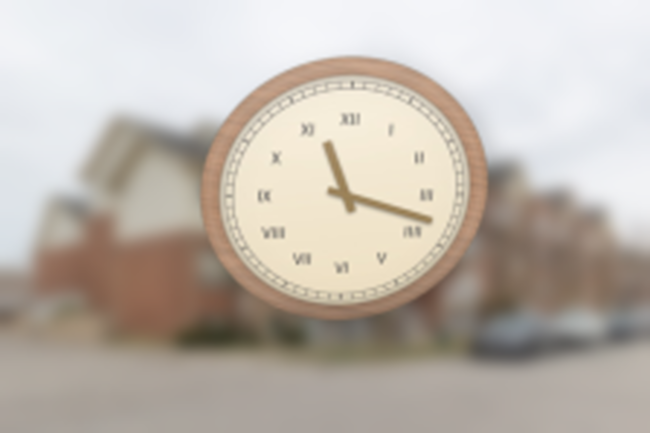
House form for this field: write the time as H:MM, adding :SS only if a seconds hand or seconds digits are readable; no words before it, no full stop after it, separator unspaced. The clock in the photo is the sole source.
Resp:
11:18
